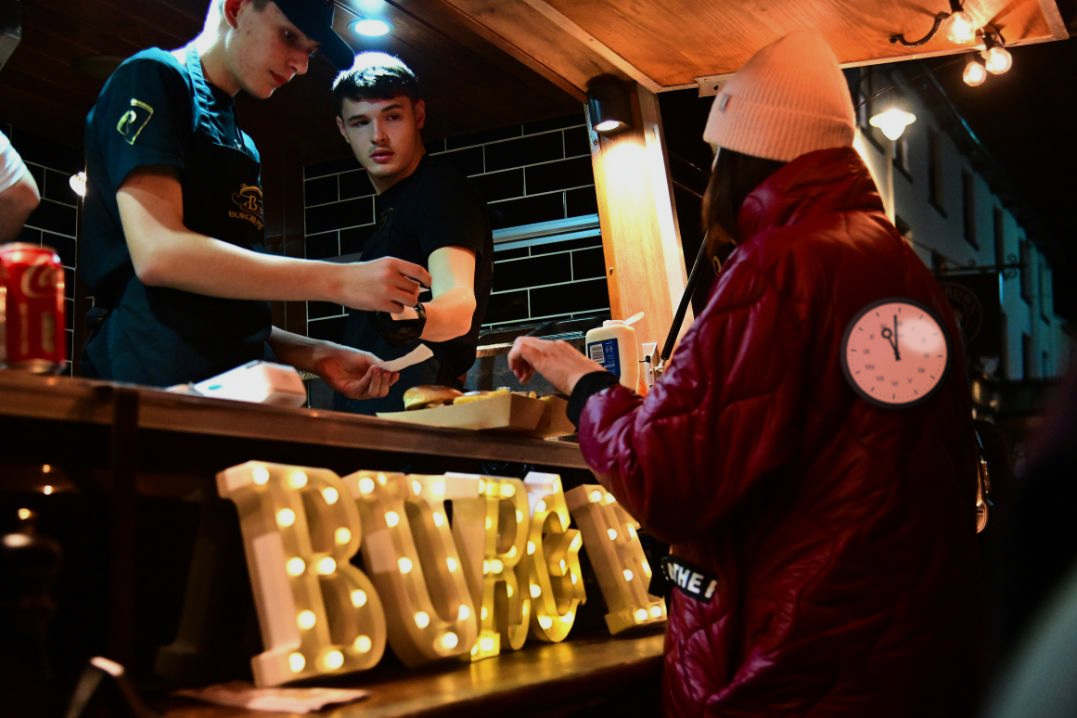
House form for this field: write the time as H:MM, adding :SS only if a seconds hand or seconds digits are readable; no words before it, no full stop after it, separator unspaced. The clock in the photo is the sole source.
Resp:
10:59
